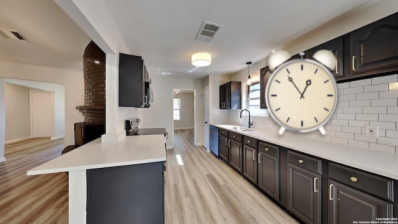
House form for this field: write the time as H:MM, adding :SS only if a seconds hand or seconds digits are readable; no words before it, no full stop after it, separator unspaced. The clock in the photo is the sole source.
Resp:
12:54
